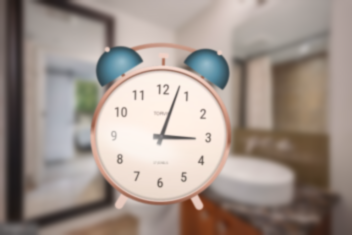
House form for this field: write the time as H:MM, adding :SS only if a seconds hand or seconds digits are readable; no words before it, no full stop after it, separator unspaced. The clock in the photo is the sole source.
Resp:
3:03
